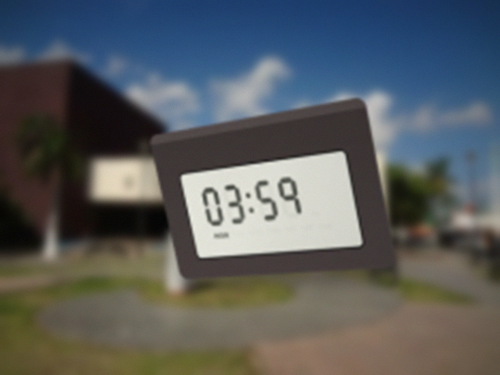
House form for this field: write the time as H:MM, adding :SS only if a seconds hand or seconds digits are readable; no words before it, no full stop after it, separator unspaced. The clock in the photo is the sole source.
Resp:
3:59
